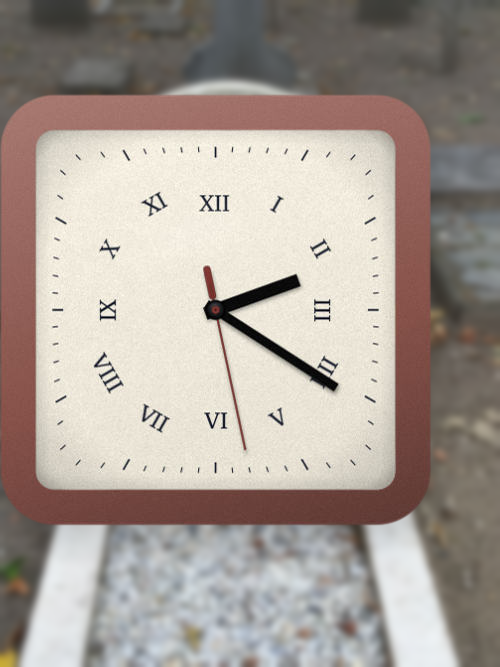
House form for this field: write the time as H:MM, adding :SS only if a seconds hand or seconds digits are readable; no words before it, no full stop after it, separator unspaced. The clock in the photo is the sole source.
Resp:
2:20:28
